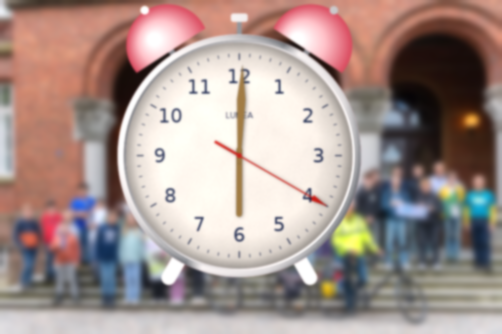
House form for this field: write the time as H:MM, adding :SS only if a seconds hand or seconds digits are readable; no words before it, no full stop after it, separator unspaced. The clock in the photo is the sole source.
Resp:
6:00:20
